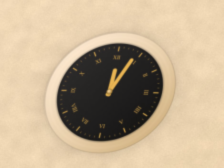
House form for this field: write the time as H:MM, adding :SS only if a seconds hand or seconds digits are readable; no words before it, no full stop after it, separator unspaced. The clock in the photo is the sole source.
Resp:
12:04
